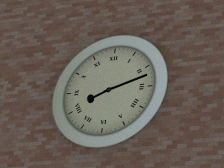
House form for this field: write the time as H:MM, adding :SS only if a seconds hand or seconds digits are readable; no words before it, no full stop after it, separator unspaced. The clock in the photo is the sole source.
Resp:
8:12
